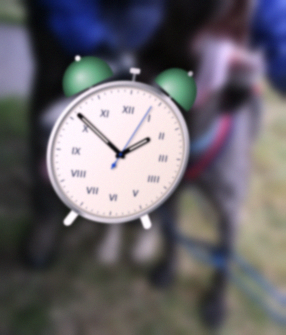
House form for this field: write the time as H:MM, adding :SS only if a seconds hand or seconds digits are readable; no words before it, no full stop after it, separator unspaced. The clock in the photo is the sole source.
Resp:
1:51:04
